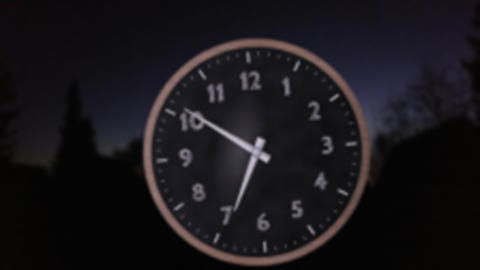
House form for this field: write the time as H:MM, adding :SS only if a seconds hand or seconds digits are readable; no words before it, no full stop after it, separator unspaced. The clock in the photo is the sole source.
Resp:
6:51
